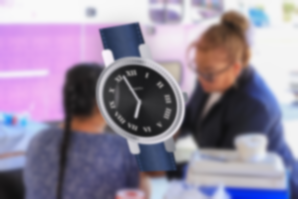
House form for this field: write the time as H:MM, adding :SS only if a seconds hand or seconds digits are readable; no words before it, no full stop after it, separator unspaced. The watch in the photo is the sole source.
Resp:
6:57
